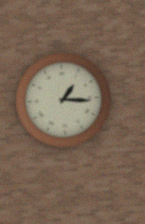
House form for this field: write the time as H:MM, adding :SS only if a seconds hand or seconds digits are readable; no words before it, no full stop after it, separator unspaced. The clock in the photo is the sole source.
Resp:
1:16
